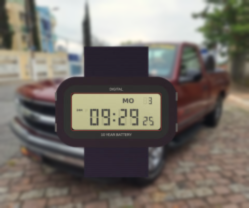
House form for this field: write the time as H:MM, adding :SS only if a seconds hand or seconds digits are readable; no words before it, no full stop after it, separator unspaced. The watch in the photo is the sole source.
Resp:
9:29
